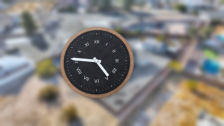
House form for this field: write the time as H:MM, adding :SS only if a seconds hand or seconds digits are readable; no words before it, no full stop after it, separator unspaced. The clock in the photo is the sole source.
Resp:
4:46
